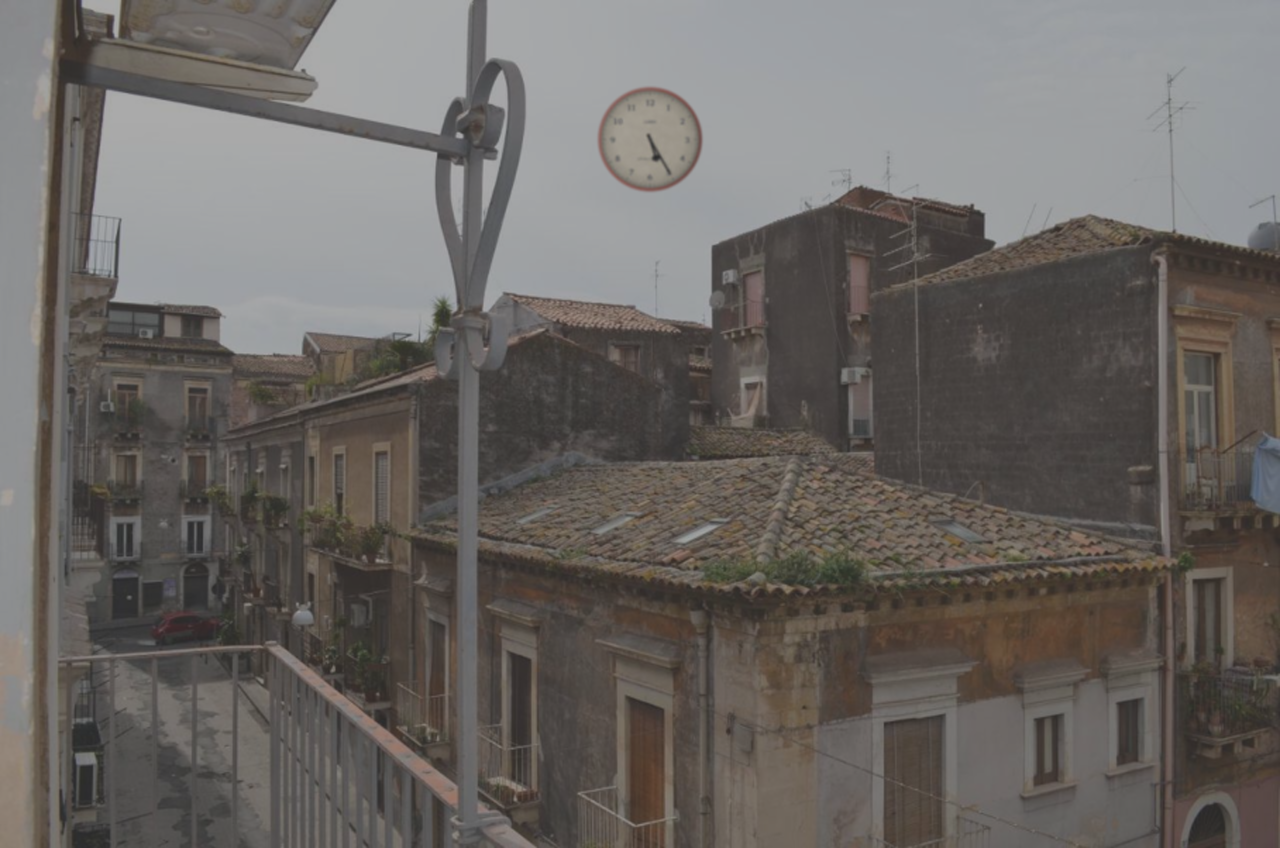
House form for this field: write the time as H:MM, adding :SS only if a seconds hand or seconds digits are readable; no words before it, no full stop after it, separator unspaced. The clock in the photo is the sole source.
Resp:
5:25
